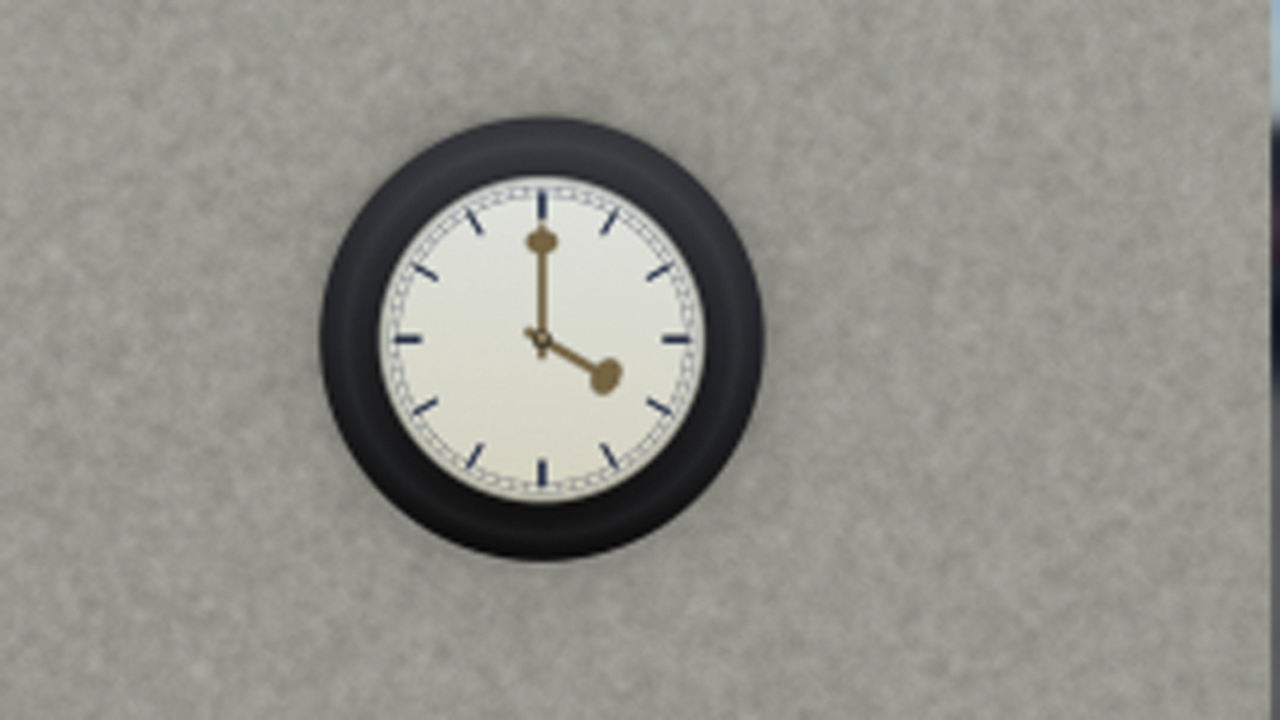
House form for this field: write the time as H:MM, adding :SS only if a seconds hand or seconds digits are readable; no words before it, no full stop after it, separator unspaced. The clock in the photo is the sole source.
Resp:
4:00
